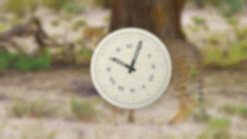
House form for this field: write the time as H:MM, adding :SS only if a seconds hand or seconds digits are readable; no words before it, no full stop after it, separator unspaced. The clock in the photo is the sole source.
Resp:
10:04
